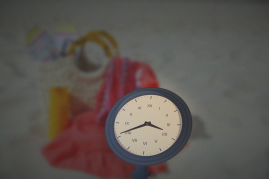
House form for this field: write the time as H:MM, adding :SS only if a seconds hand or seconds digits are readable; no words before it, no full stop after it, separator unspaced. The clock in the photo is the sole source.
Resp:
3:41
